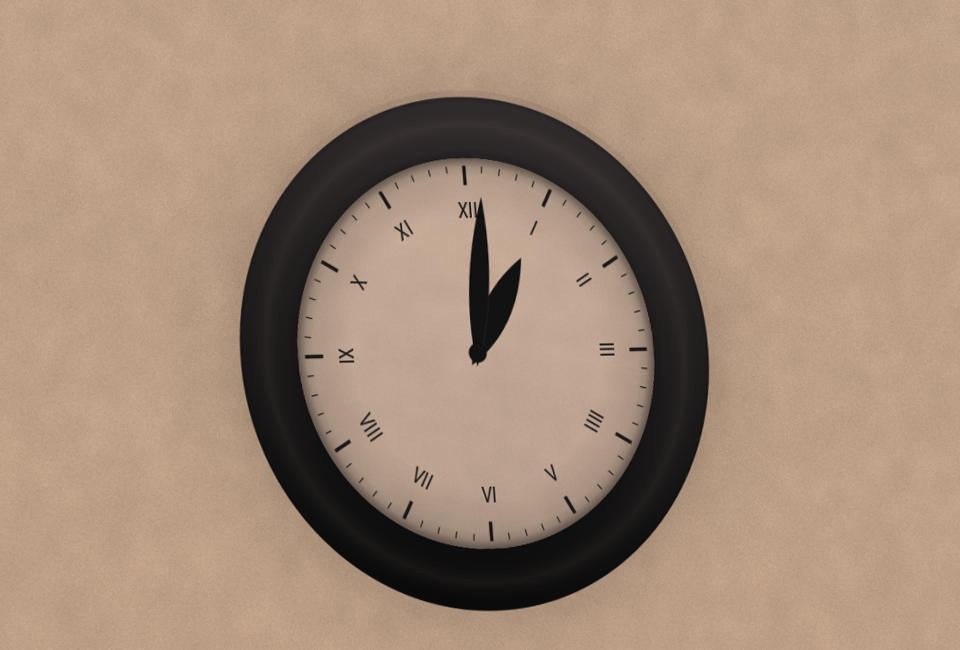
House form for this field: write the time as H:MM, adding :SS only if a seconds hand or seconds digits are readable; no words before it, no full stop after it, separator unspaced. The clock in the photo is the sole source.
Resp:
1:01
